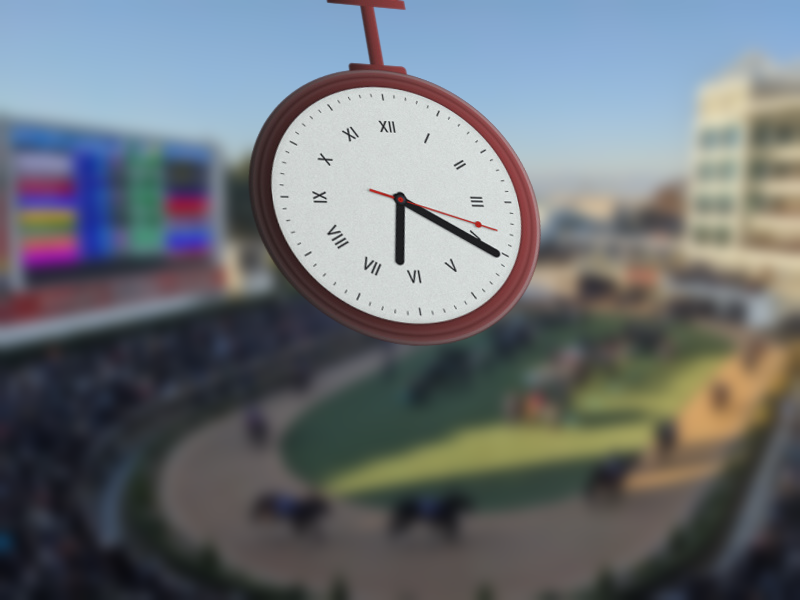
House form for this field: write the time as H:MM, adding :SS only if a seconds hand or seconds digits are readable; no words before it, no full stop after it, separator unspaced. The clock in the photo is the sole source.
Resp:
6:20:18
